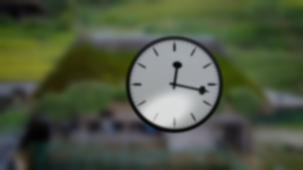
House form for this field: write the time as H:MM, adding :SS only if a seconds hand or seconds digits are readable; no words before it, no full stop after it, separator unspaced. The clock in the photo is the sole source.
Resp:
12:17
